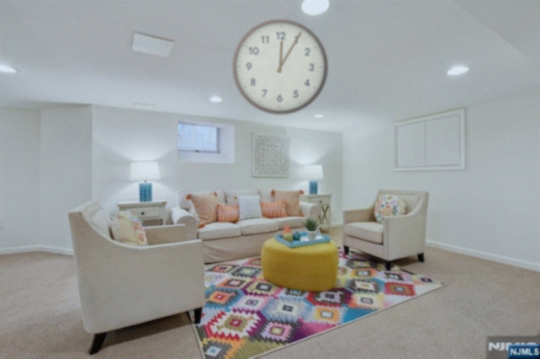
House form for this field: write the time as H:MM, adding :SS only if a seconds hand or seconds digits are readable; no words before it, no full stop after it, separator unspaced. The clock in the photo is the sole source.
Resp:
12:05
